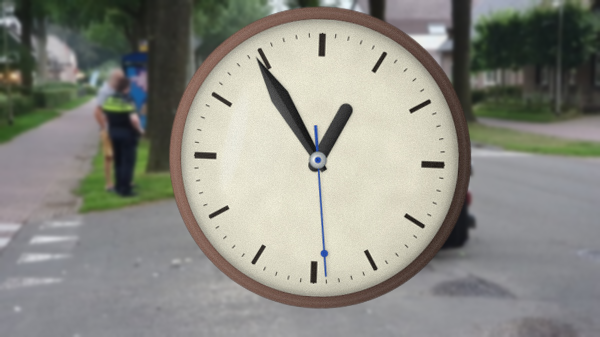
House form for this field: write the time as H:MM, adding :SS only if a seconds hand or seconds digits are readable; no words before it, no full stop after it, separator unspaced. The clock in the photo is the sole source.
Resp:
12:54:29
